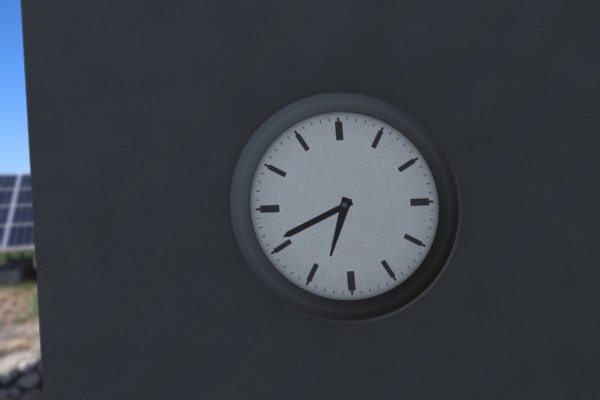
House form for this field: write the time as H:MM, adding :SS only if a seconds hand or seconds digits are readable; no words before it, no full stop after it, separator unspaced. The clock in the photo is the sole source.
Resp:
6:41
